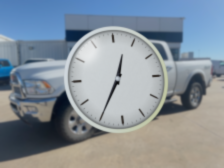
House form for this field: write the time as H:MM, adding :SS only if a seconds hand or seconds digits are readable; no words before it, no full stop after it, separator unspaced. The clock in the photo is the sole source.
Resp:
12:35
